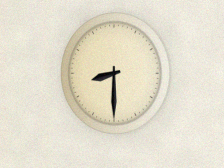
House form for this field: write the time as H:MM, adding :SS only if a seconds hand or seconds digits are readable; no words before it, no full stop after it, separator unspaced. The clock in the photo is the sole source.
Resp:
8:30
